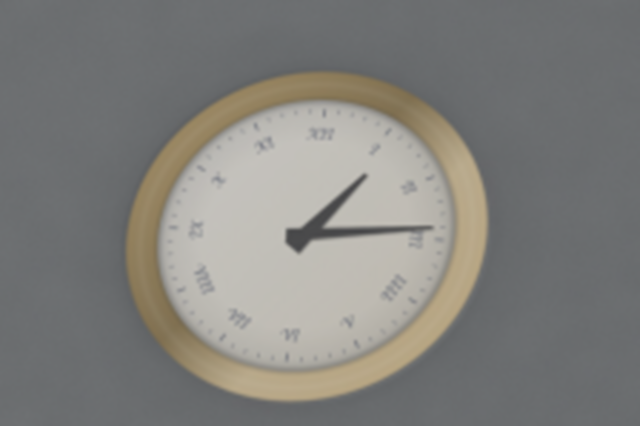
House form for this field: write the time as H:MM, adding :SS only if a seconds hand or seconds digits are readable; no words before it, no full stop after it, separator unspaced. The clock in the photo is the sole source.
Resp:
1:14
